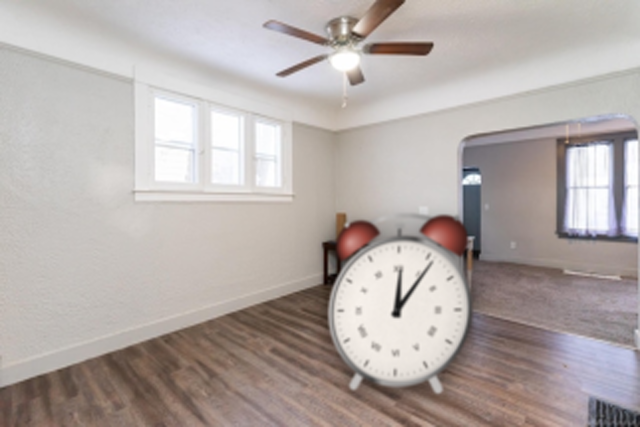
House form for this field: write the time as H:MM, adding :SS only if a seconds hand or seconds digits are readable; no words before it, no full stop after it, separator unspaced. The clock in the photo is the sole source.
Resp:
12:06
